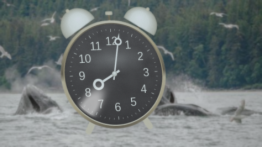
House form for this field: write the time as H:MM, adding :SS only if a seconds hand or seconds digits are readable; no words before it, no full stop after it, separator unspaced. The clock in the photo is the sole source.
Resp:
8:02
